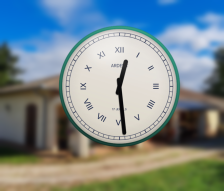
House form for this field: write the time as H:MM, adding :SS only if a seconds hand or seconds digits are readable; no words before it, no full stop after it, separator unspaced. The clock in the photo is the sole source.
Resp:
12:29
